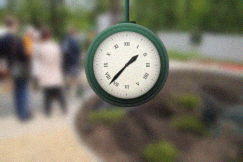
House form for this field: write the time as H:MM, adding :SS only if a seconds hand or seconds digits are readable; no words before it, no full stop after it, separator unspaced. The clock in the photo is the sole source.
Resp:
1:37
